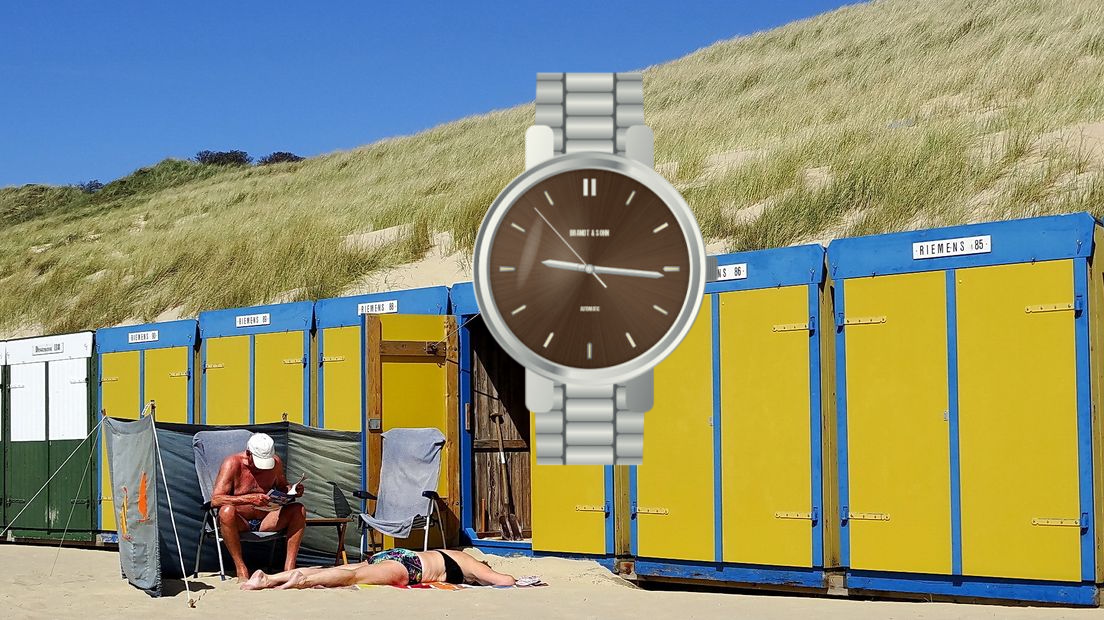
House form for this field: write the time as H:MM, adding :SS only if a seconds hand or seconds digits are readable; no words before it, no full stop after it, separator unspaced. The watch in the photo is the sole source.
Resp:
9:15:53
